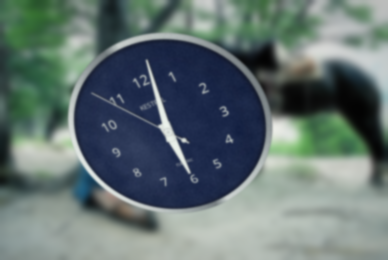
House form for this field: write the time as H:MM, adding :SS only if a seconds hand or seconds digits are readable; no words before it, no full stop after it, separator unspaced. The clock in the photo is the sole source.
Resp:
6:01:54
